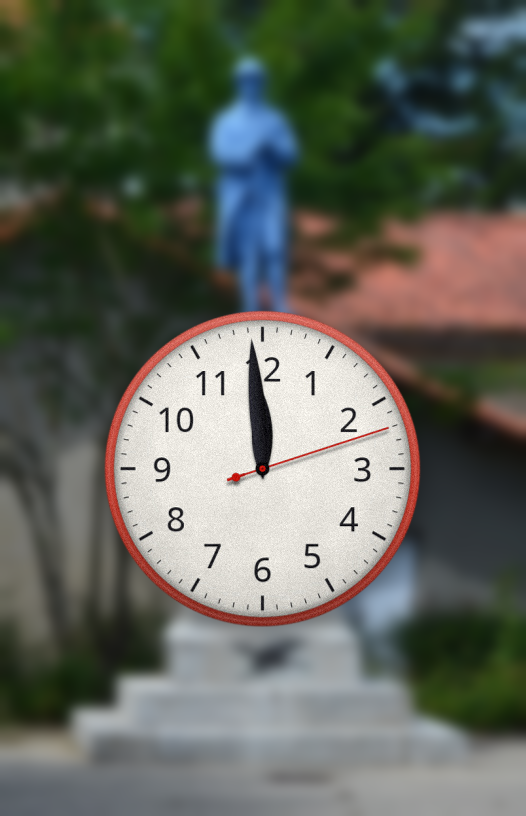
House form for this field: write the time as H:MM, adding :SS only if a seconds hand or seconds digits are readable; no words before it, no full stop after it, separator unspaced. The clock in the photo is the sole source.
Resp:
11:59:12
